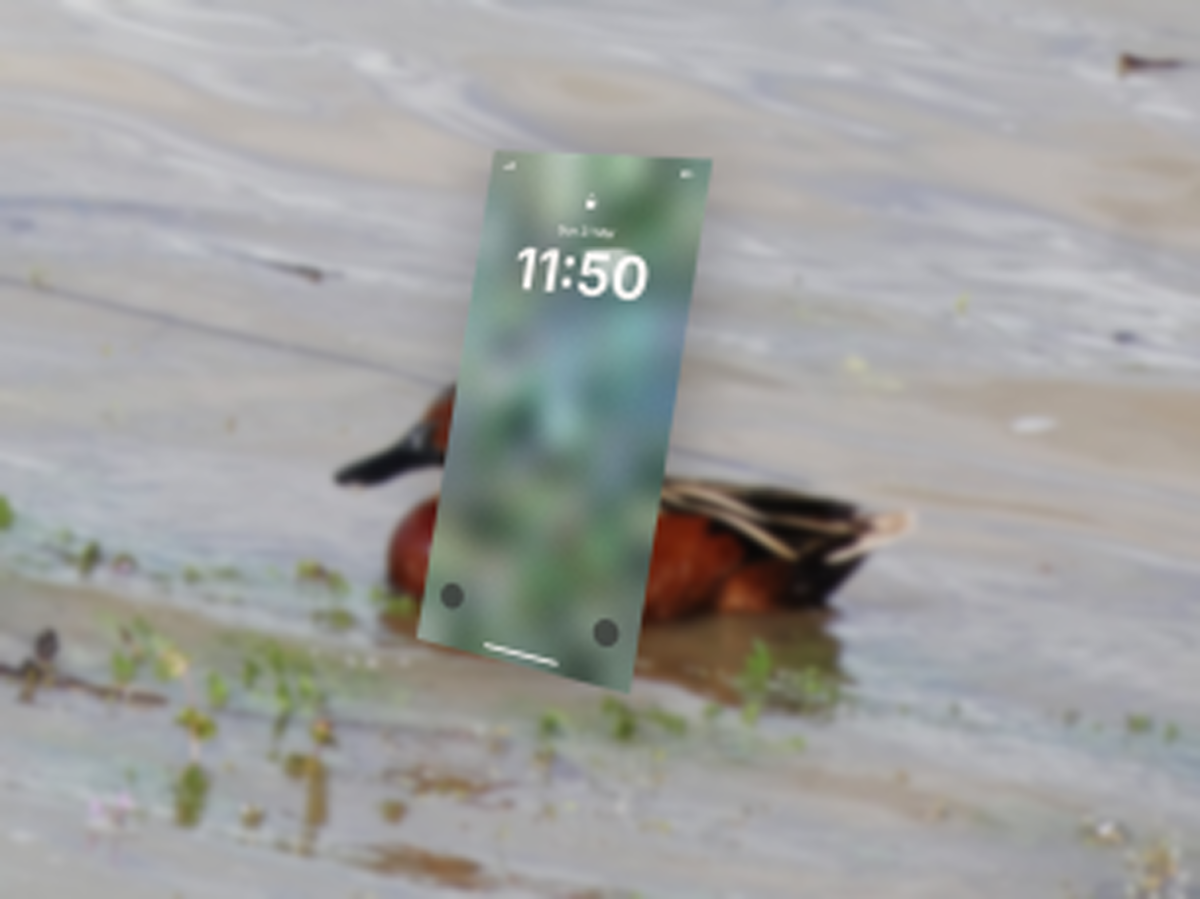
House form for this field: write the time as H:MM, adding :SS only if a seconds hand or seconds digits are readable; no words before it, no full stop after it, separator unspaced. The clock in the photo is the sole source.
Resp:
11:50
